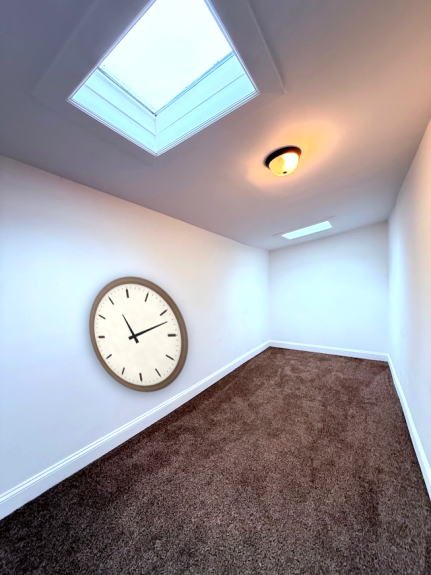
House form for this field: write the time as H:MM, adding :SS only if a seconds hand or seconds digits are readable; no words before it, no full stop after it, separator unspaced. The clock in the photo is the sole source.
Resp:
11:12
